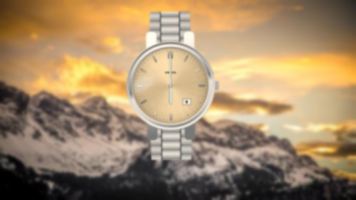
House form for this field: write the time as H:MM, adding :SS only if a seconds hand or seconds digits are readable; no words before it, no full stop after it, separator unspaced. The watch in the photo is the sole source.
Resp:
6:00
